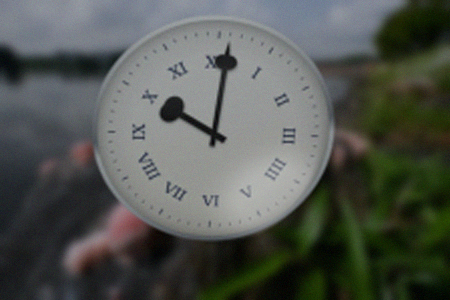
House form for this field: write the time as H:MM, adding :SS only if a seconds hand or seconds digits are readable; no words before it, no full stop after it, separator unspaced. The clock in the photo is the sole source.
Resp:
10:01
